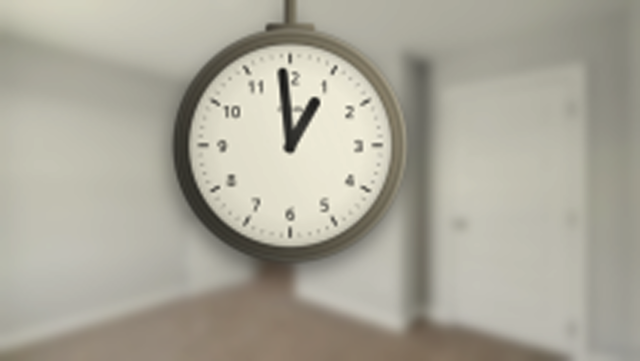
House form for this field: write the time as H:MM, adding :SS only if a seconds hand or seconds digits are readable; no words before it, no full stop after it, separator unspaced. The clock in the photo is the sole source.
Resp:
12:59
